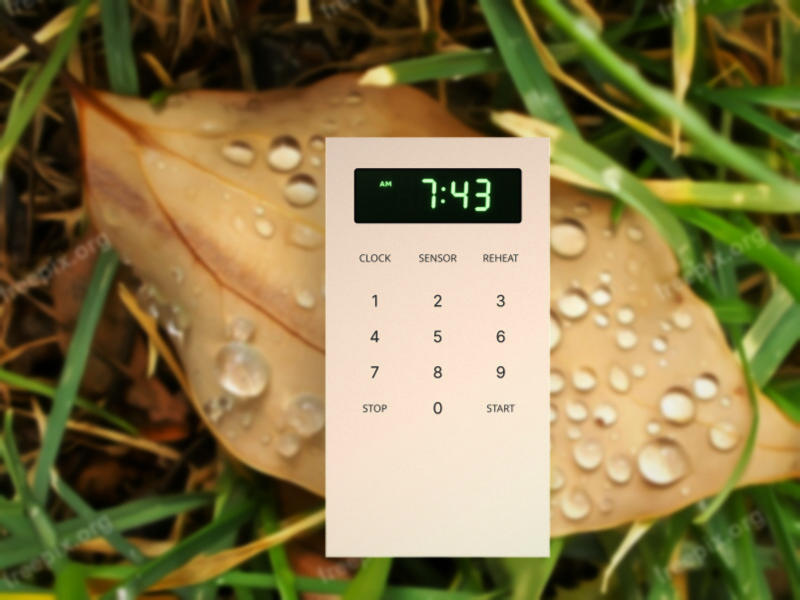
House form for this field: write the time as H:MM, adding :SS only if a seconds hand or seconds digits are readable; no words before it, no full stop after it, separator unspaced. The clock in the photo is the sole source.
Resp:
7:43
